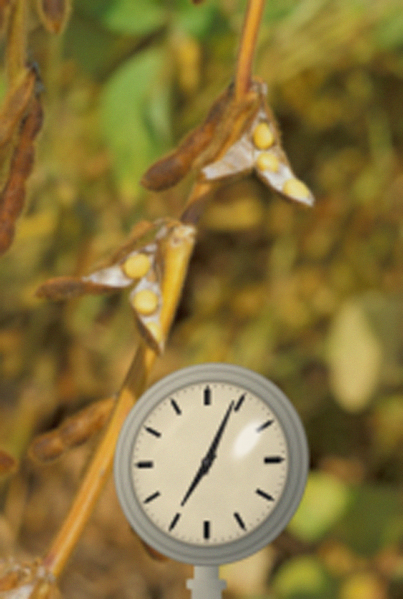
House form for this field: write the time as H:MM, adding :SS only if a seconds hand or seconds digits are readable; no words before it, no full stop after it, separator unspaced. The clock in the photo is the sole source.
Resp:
7:04
